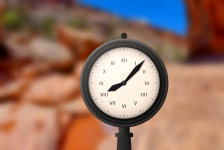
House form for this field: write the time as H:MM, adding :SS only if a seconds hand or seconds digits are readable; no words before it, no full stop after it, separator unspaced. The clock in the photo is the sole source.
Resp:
8:07
